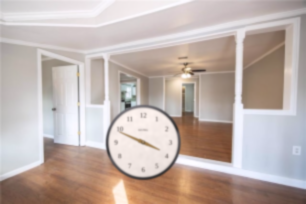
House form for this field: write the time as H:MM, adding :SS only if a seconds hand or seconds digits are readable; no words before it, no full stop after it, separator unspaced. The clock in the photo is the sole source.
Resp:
3:49
